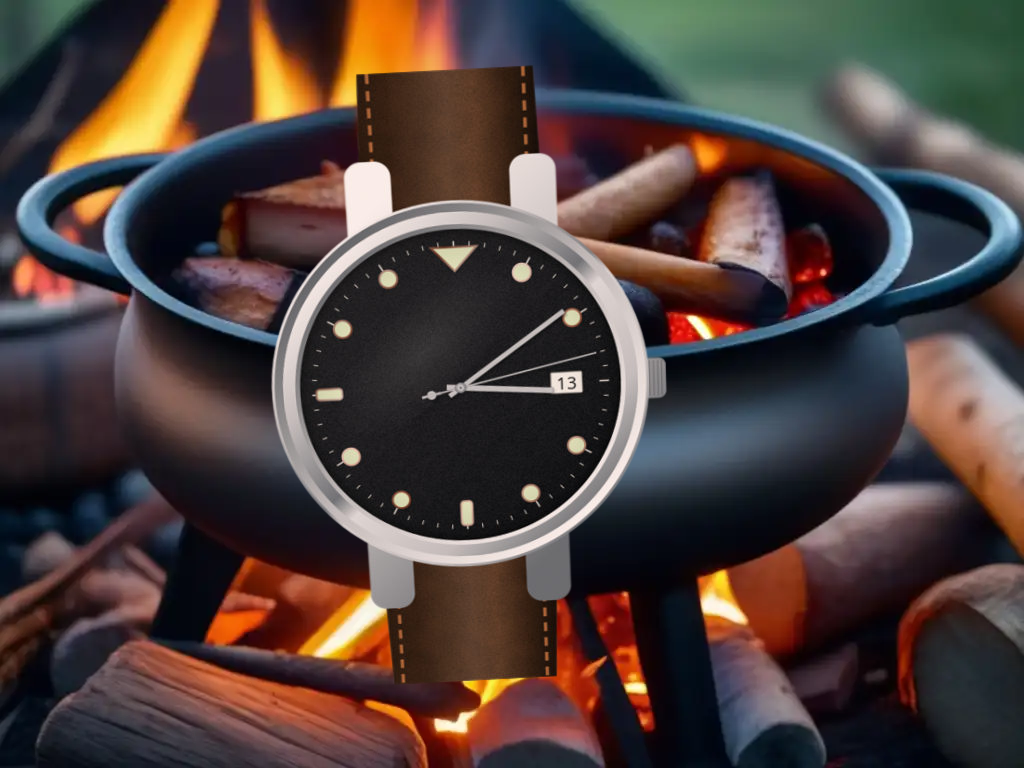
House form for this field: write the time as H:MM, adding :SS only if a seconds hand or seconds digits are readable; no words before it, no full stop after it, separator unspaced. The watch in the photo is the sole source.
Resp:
3:09:13
